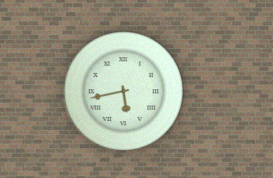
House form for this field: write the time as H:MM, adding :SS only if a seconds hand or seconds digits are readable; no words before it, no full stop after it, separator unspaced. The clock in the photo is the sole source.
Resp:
5:43
